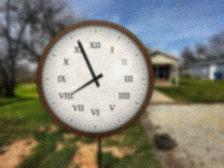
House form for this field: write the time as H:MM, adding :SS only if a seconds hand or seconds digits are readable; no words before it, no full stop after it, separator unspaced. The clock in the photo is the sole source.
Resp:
7:56
